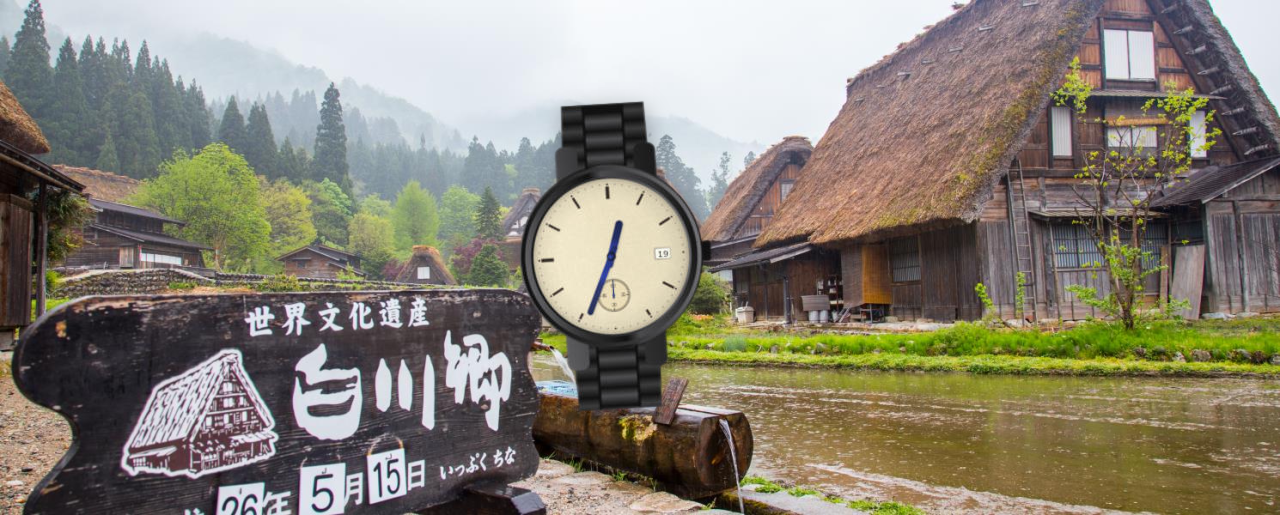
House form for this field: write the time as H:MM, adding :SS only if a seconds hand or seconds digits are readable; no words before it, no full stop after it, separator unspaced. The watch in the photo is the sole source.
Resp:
12:34
